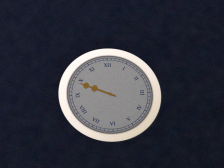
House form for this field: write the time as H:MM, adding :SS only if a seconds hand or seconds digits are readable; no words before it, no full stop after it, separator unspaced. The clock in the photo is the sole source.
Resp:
9:49
